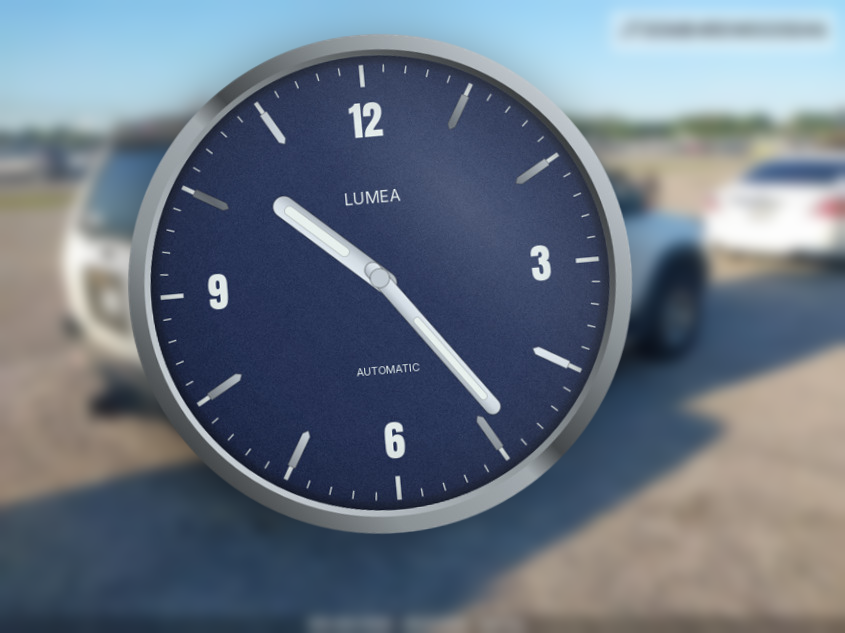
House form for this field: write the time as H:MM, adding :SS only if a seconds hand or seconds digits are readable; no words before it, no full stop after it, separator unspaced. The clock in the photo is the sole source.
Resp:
10:24
